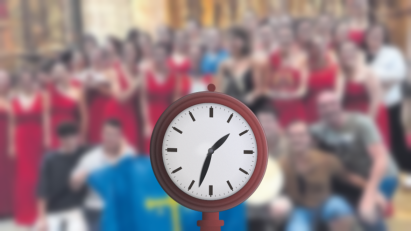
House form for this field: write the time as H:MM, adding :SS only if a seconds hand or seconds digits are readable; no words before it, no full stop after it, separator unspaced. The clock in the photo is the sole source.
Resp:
1:33
